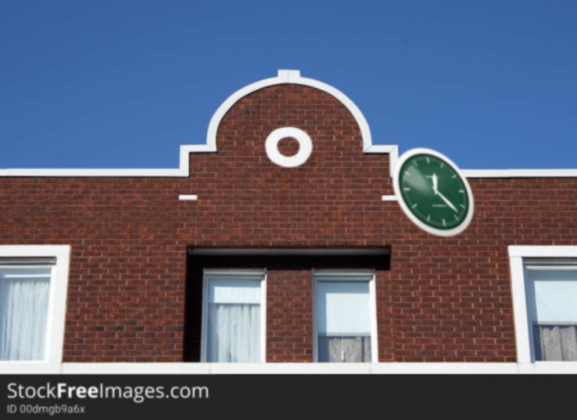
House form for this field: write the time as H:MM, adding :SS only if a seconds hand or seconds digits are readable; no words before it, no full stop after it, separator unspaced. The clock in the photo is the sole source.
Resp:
12:23
